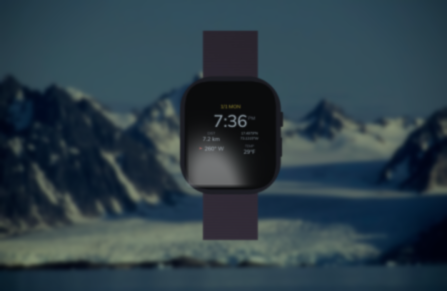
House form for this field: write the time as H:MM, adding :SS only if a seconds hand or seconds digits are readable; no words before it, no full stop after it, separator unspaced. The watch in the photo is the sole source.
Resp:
7:36
